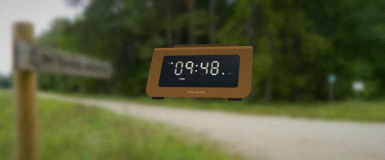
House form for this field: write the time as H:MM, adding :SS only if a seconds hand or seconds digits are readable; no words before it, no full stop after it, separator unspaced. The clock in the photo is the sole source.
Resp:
9:48
